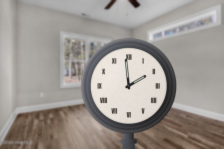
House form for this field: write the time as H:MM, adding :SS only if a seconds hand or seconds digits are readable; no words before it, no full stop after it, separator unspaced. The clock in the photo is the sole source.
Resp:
1:59
